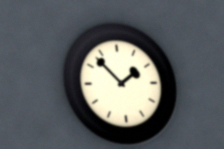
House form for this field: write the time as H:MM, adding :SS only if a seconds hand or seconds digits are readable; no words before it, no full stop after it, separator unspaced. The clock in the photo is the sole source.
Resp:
1:53
